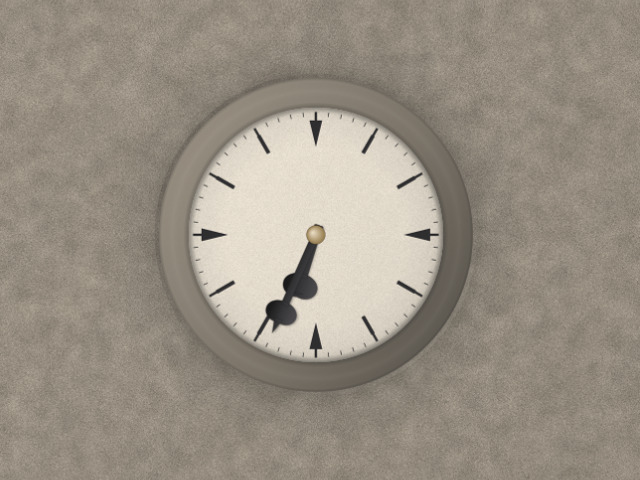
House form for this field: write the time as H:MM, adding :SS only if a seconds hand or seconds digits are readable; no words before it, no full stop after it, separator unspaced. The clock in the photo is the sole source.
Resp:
6:34
